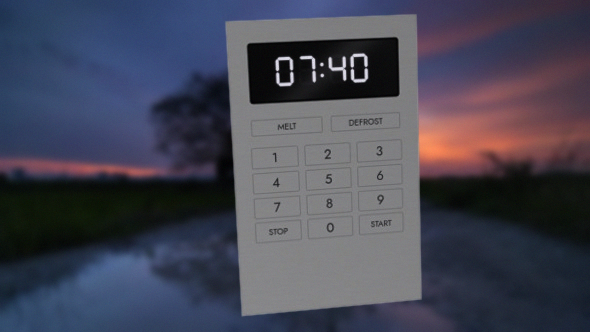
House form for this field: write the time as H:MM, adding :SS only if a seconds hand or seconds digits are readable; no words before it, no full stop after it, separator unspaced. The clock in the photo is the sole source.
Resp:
7:40
